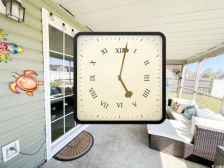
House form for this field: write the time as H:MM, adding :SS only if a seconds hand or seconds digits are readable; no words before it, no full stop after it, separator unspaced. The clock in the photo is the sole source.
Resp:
5:02
